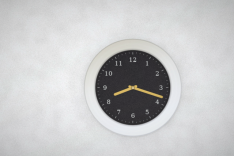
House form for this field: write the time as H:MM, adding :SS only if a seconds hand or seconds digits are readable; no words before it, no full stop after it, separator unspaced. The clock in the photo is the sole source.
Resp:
8:18
